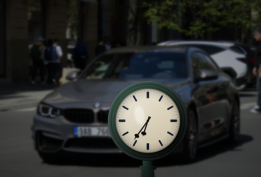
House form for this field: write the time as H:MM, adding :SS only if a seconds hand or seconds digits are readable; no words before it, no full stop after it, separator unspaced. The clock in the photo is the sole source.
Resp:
6:36
